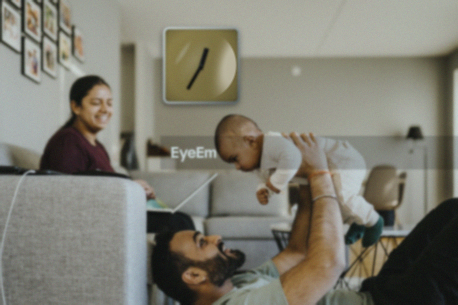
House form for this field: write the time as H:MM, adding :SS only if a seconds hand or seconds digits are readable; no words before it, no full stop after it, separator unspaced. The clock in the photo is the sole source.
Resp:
12:35
